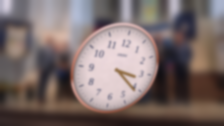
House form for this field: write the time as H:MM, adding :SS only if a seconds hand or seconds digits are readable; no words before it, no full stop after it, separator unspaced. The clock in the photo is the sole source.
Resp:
3:21
